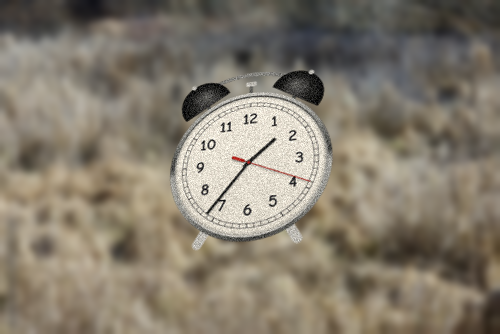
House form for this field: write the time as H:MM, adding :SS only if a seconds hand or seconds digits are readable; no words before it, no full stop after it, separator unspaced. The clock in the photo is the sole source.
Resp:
1:36:19
